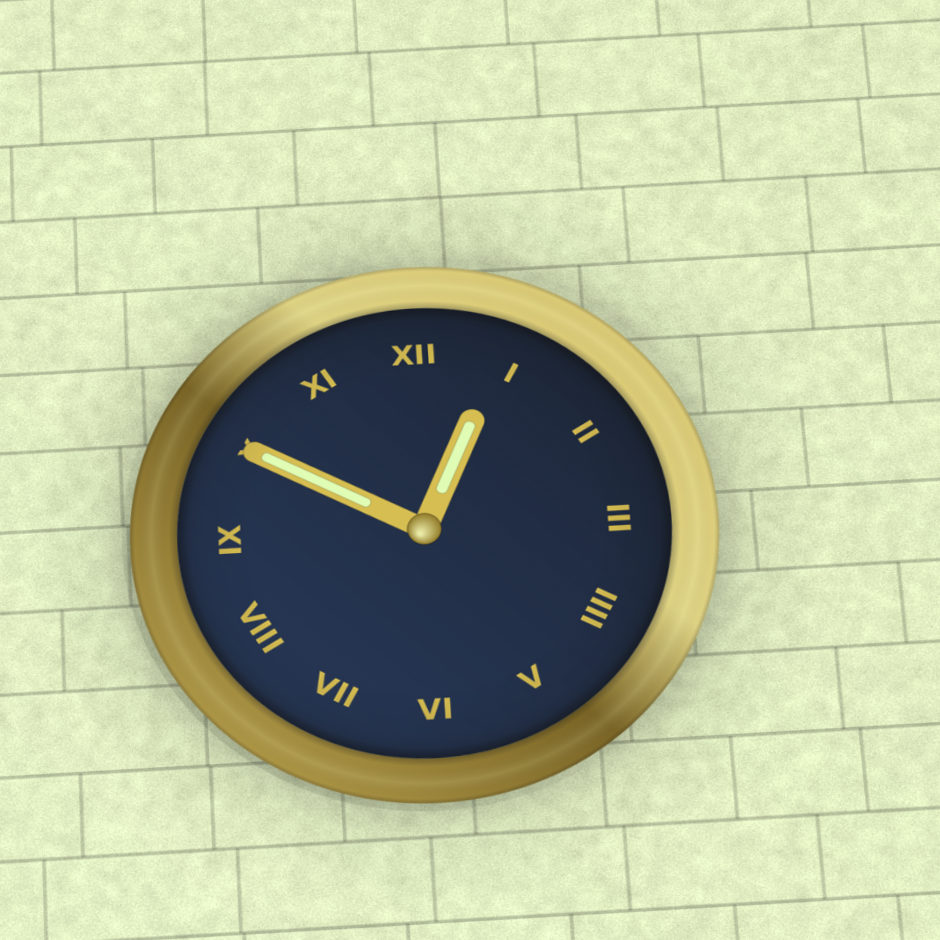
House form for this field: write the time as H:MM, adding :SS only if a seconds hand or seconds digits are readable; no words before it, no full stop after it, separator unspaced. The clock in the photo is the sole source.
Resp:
12:50
